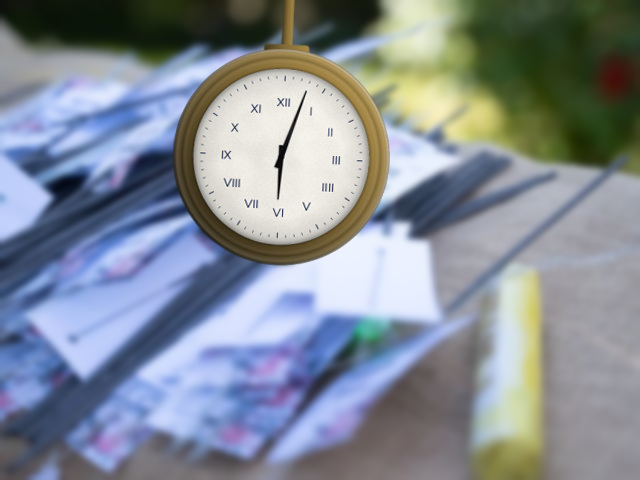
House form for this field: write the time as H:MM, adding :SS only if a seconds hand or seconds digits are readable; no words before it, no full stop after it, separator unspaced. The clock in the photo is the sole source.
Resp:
6:03
